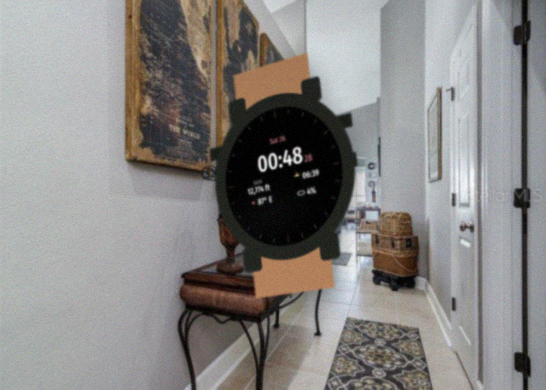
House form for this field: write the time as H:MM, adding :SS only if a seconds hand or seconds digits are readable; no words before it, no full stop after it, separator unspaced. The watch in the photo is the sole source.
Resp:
0:48
